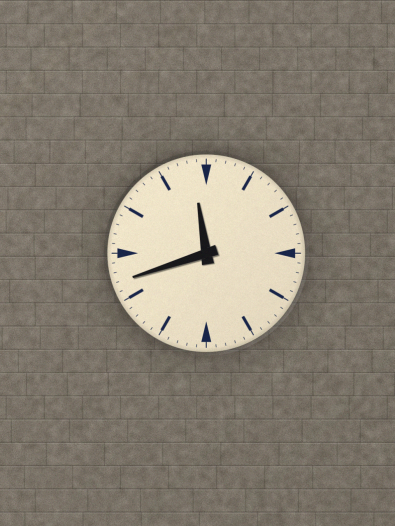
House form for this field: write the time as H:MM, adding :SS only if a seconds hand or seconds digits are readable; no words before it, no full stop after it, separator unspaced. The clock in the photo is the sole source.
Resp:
11:42
